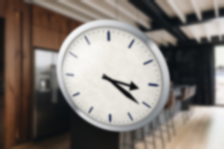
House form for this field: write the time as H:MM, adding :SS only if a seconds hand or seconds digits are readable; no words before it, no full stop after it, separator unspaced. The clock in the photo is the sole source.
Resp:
3:21
